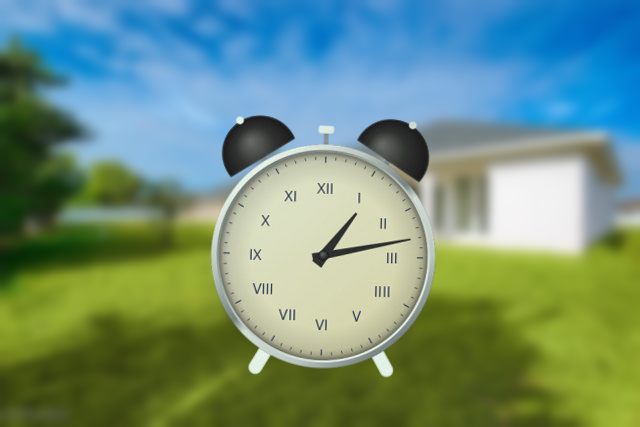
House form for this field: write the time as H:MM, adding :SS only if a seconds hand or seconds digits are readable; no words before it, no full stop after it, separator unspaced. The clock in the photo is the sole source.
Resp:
1:13
